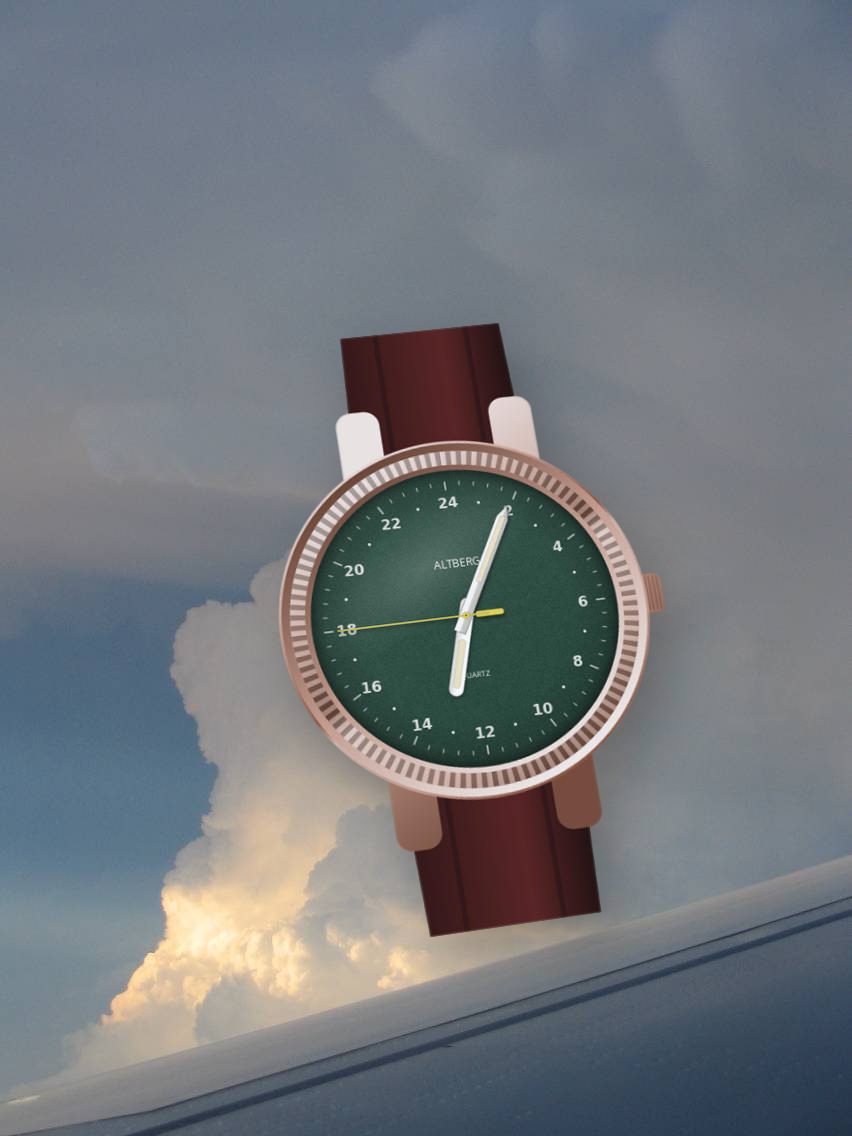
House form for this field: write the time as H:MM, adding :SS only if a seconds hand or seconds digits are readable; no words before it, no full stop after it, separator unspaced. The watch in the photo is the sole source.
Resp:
13:04:45
